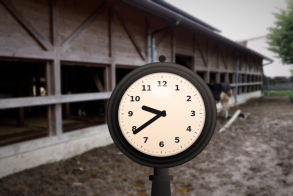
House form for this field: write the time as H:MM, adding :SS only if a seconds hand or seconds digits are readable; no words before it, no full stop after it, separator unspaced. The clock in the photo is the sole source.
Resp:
9:39
